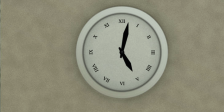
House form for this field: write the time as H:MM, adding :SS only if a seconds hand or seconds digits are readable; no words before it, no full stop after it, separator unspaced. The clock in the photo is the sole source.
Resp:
5:02
